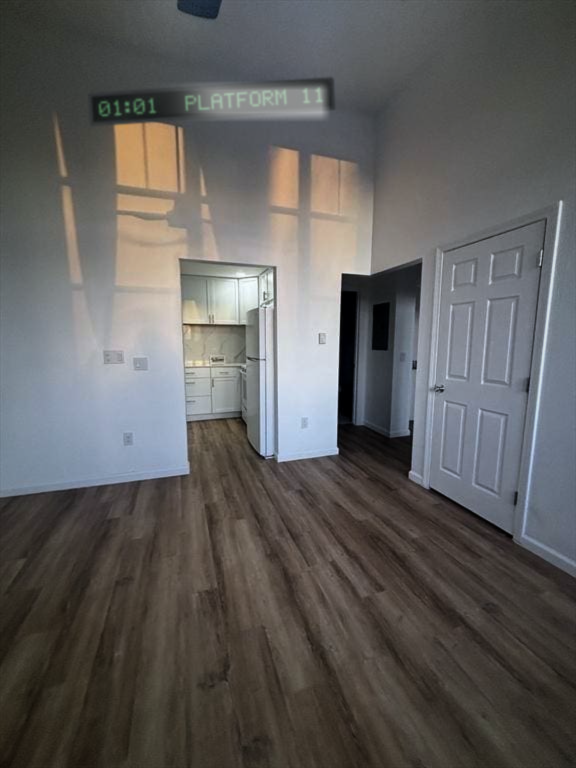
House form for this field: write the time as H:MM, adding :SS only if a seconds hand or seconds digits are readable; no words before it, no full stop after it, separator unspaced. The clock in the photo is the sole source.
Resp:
1:01
